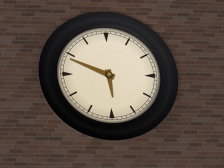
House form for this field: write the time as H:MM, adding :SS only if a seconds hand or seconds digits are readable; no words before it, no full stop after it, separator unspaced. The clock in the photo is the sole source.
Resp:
5:49
